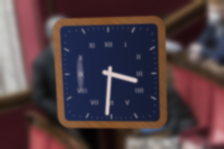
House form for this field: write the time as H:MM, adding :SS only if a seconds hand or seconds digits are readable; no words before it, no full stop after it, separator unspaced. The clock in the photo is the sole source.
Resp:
3:31
